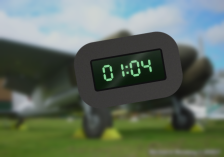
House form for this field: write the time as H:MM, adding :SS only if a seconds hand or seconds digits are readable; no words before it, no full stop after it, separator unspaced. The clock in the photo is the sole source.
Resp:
1:04
